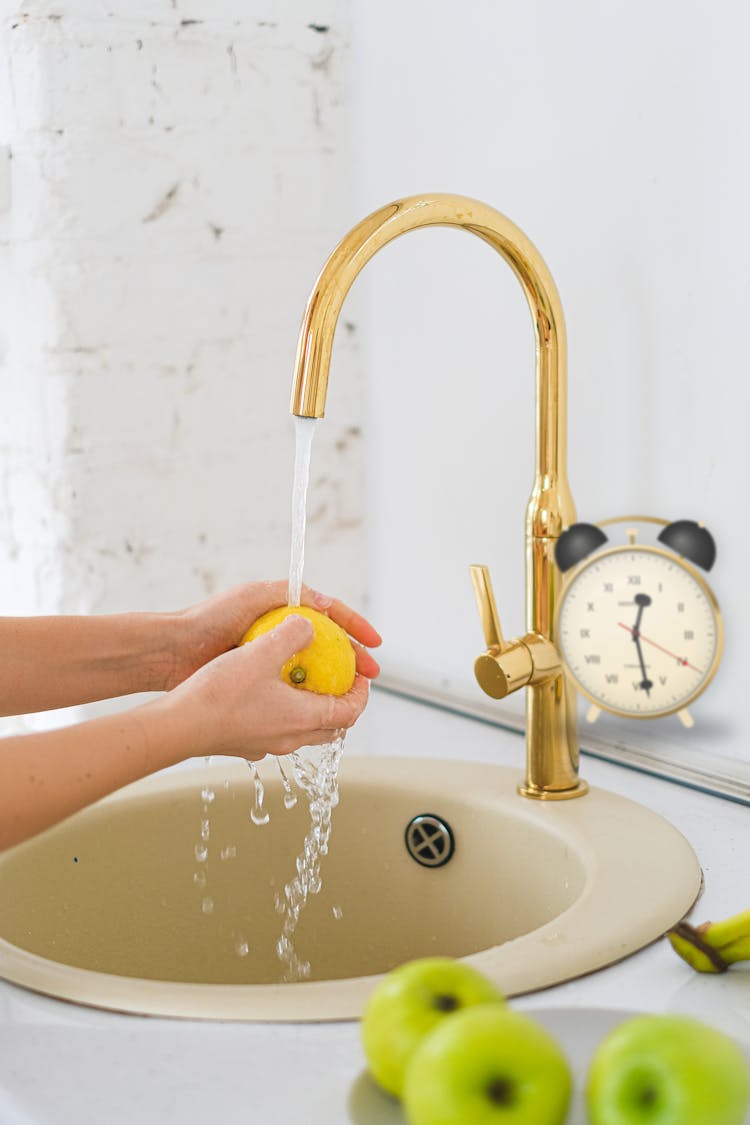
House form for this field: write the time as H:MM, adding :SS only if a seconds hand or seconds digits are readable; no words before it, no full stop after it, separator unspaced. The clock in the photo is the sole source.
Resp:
12:28:20
